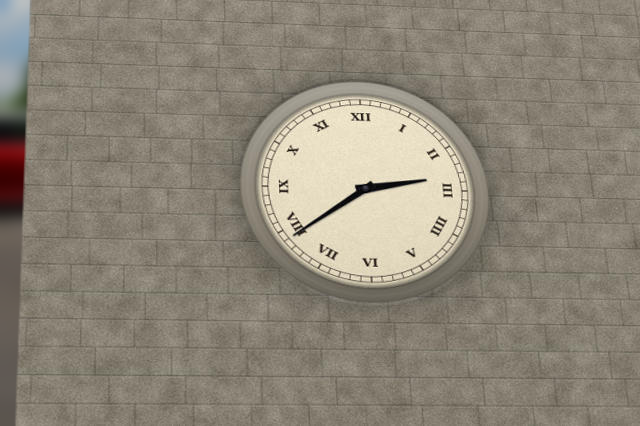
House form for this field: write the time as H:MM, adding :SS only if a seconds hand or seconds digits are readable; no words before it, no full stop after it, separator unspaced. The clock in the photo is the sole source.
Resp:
2:39
